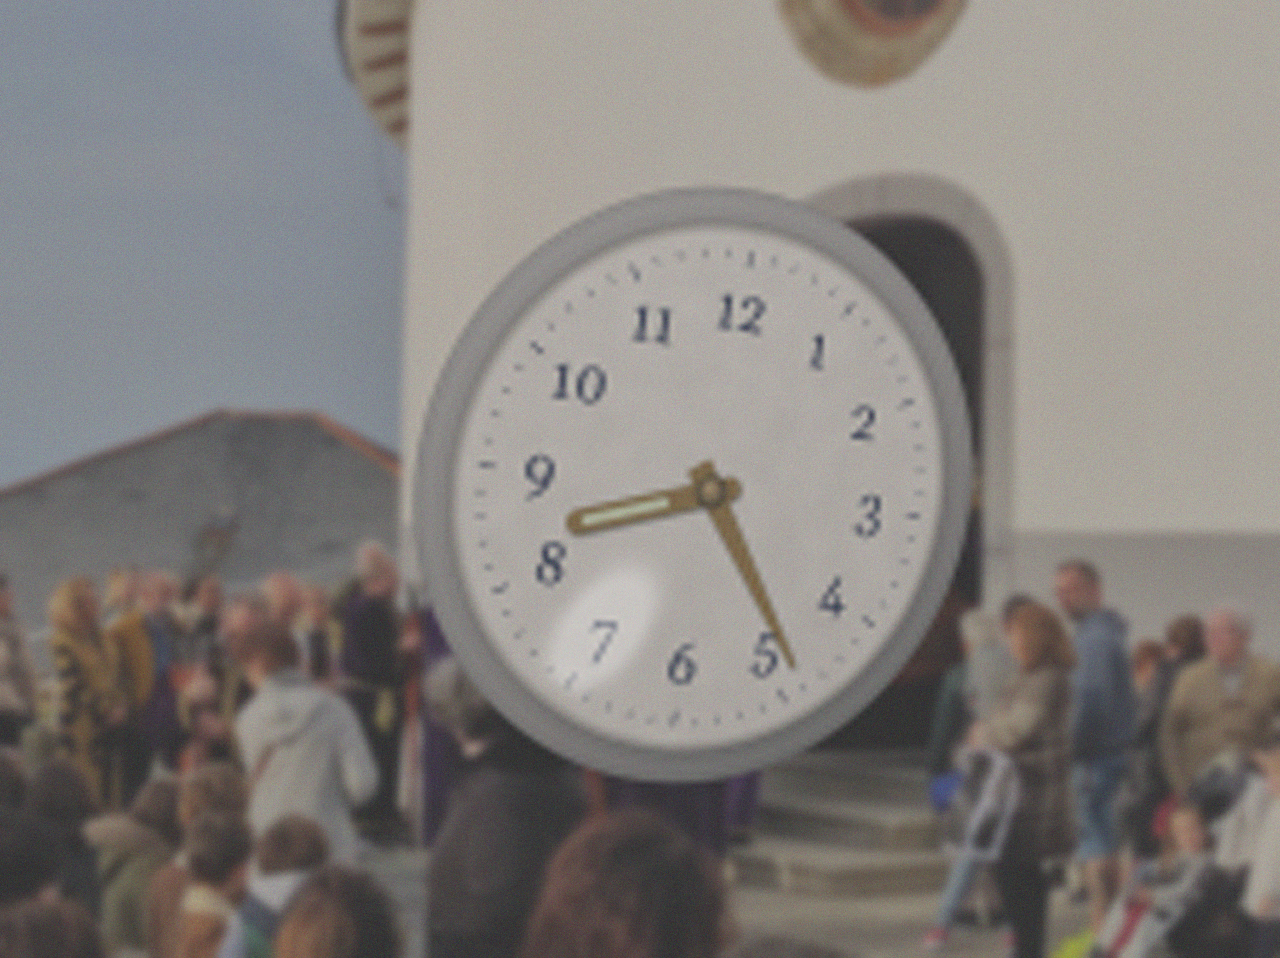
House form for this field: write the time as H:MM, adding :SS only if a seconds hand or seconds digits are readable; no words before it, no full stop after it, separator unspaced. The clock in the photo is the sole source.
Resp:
8:24
